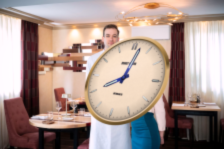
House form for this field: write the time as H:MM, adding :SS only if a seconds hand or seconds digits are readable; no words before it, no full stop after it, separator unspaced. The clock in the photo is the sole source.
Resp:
8:02
